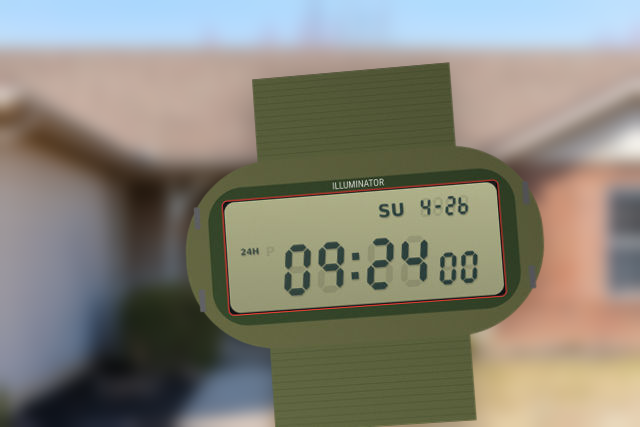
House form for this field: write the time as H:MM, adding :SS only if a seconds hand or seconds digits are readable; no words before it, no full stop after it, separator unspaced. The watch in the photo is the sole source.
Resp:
9:24:00
